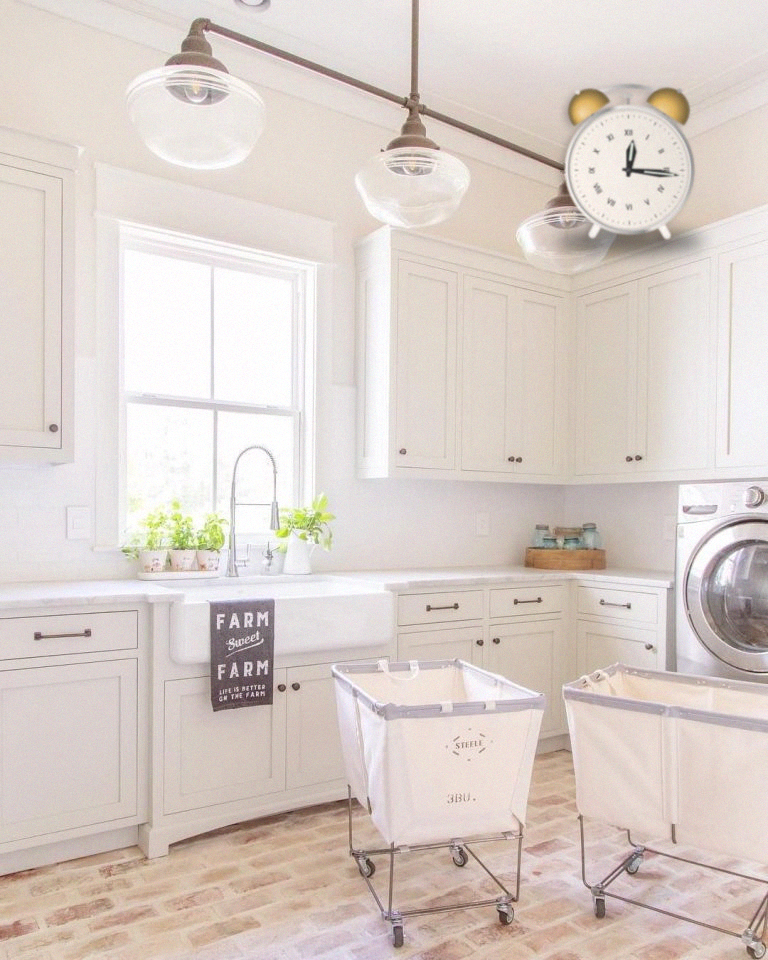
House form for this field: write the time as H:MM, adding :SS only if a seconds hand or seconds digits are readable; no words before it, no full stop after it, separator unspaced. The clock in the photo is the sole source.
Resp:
12:16
